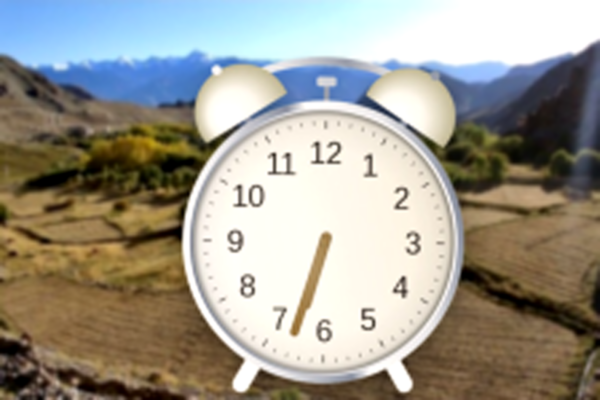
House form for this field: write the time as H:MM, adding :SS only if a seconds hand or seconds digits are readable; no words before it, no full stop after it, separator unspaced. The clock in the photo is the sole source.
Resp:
6:33
